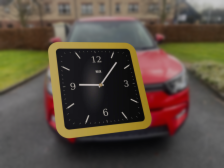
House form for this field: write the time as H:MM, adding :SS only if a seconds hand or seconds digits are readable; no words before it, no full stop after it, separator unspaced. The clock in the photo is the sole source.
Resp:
9:07
